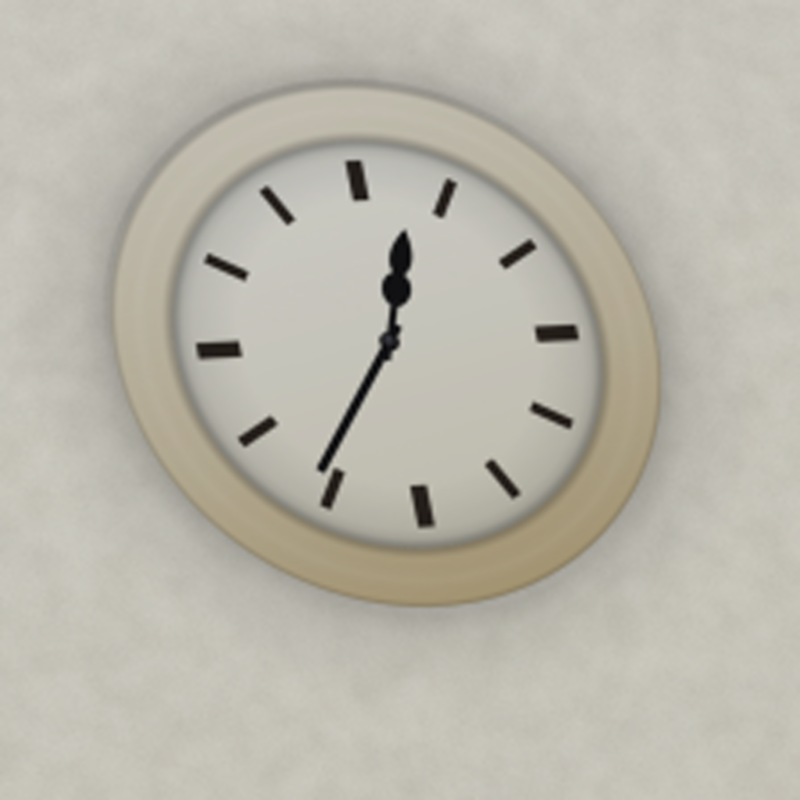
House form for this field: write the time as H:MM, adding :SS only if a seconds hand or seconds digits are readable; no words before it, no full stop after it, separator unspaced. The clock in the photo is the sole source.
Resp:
12:36
